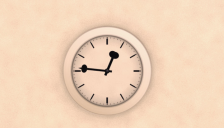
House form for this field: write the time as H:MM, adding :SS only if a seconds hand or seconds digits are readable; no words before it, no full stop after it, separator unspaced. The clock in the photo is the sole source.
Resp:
12:46
